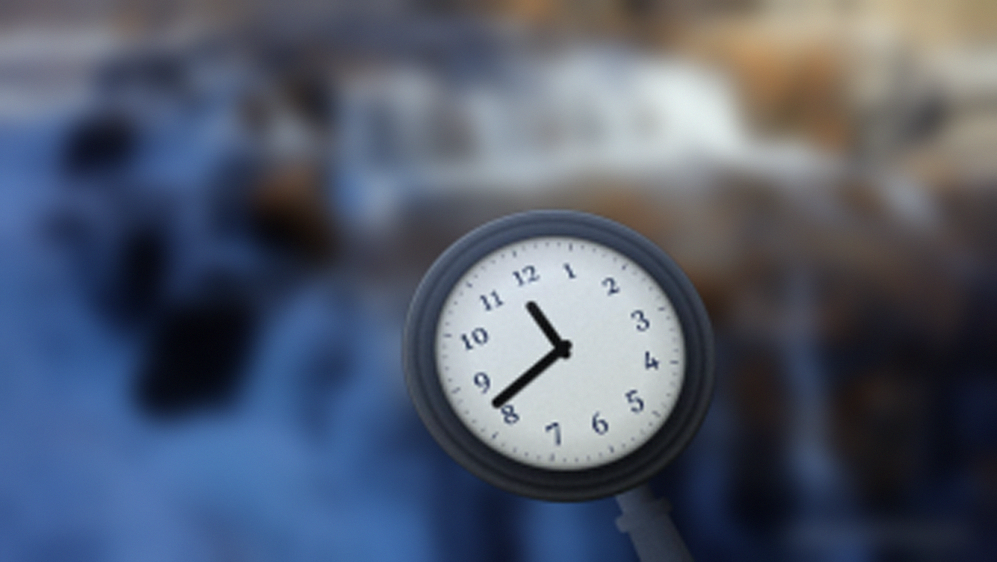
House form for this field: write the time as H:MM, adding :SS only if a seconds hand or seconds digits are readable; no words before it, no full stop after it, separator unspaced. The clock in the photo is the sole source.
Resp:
11:42
